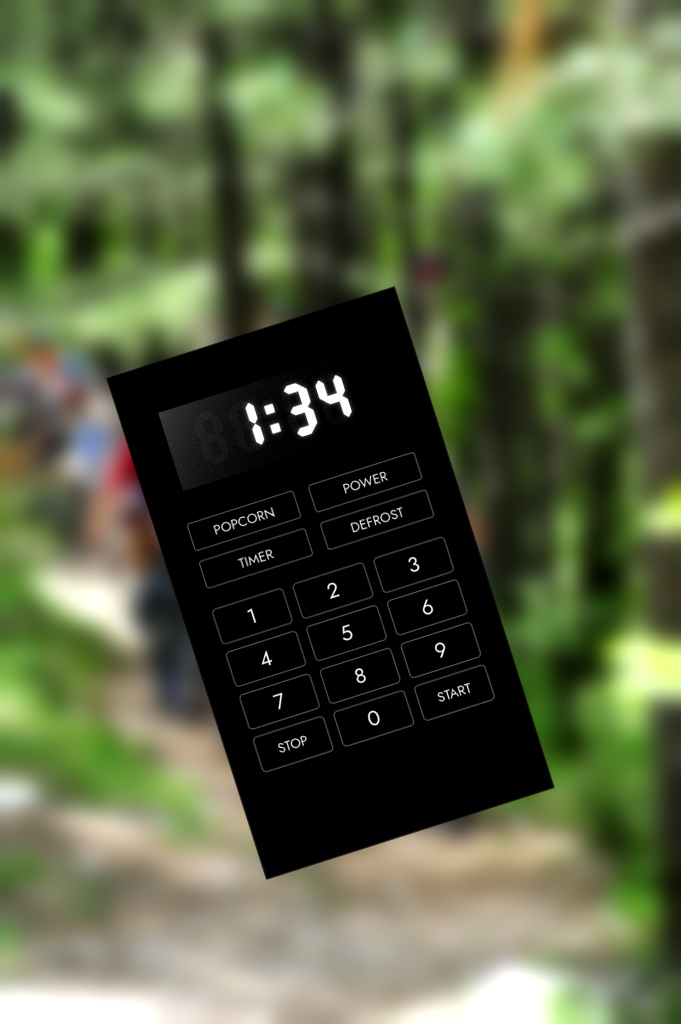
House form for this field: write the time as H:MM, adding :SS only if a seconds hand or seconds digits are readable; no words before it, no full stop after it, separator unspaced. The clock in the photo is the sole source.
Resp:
1:34
